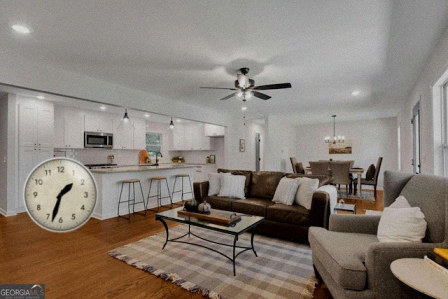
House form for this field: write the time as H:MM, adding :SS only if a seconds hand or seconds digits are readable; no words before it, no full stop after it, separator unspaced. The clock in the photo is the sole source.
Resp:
1:33
